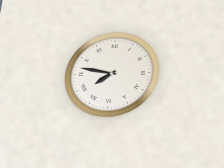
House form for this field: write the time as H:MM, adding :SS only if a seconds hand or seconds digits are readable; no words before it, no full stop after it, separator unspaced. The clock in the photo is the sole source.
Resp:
7:47
